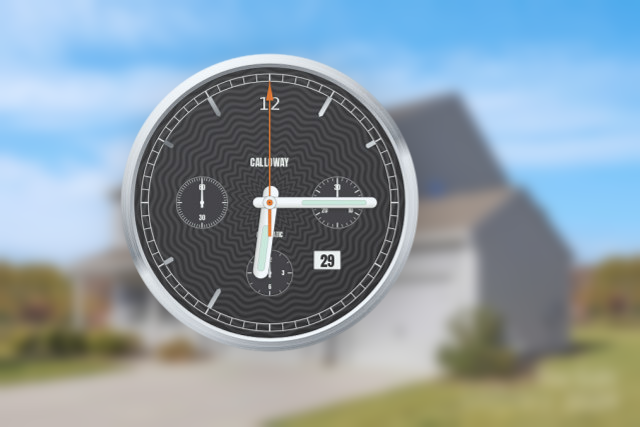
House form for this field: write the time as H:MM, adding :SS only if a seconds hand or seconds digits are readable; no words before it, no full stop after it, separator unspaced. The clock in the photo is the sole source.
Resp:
6:15
